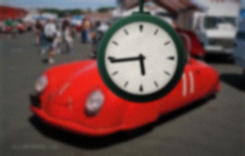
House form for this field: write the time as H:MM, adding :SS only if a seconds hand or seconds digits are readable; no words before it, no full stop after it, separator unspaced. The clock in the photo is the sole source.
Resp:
5:44
